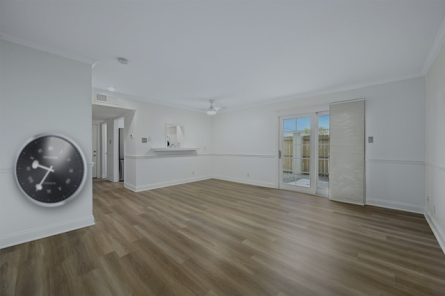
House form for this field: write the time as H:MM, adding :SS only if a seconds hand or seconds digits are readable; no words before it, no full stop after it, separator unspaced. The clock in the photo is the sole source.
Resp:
9:35
